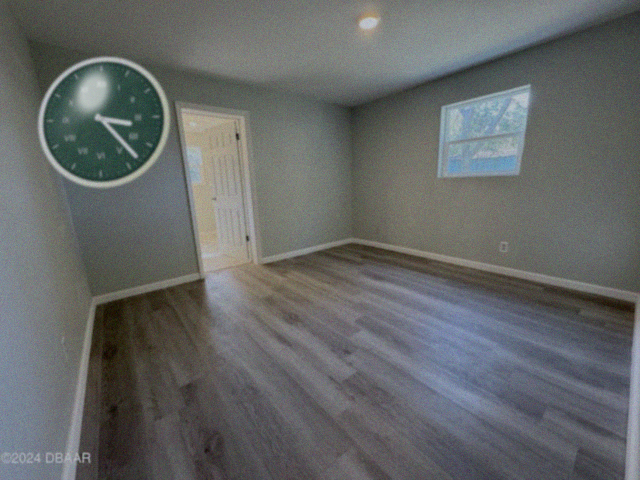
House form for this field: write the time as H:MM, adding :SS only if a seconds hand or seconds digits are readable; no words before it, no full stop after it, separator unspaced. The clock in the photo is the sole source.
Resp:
3:23
